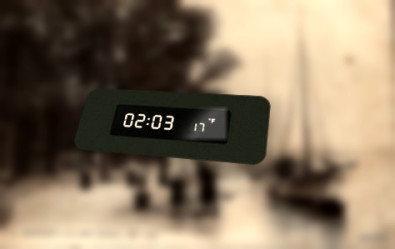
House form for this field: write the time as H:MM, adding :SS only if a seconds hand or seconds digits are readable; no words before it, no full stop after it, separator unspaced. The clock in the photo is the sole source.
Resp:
2:03
